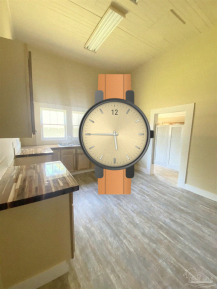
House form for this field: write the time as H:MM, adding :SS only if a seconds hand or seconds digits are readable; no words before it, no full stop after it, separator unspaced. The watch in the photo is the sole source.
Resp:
5:45
